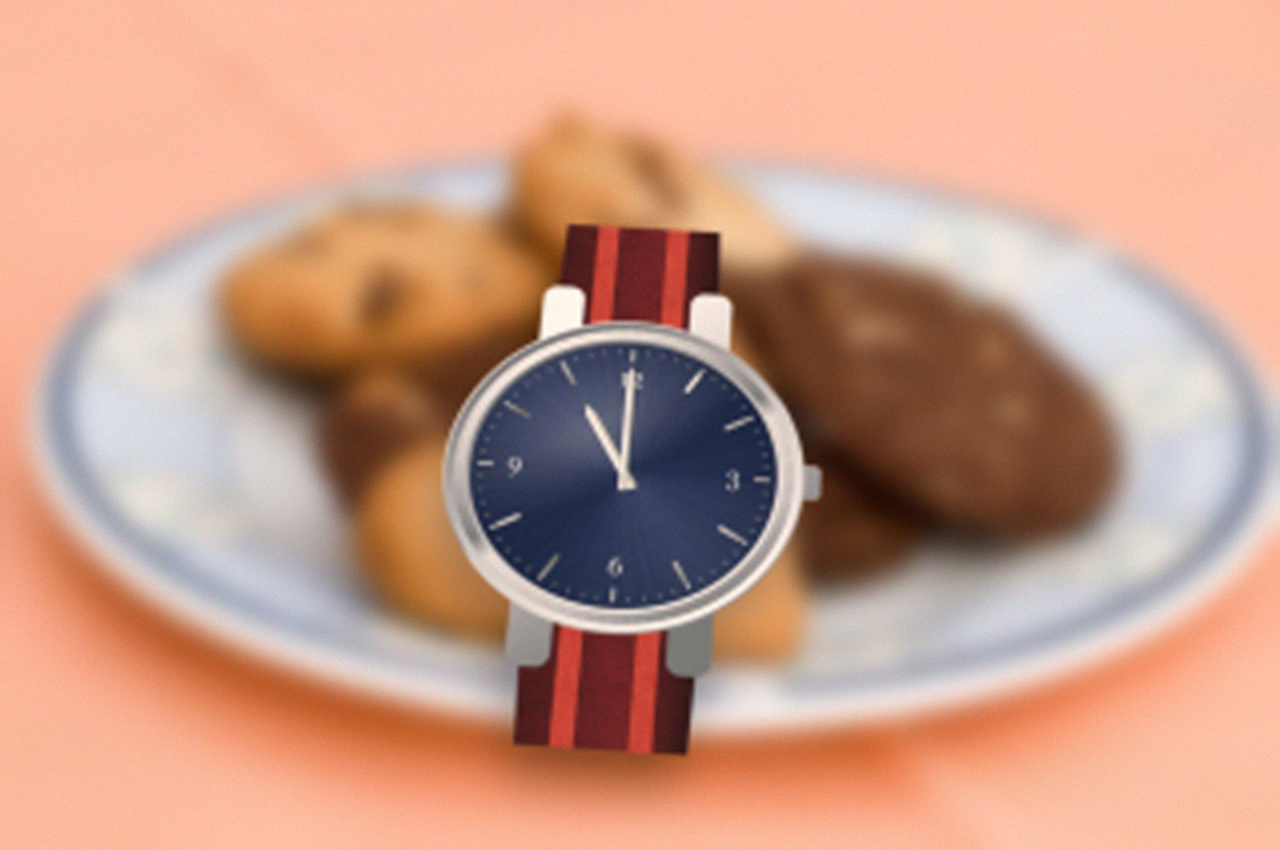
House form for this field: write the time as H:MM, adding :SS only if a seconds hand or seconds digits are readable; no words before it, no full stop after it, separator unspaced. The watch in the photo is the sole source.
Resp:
11:00
